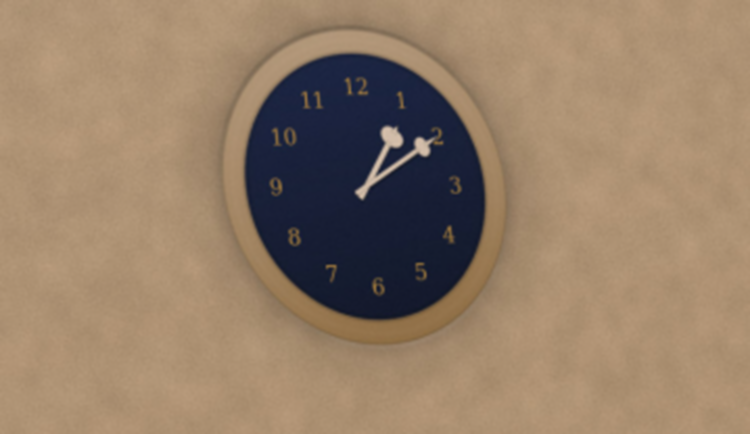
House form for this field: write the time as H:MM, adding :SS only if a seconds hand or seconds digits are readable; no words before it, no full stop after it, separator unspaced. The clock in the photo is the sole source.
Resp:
1:10
